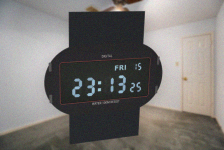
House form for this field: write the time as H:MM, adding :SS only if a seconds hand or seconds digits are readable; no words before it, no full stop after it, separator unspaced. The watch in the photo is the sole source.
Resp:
23:13:25
